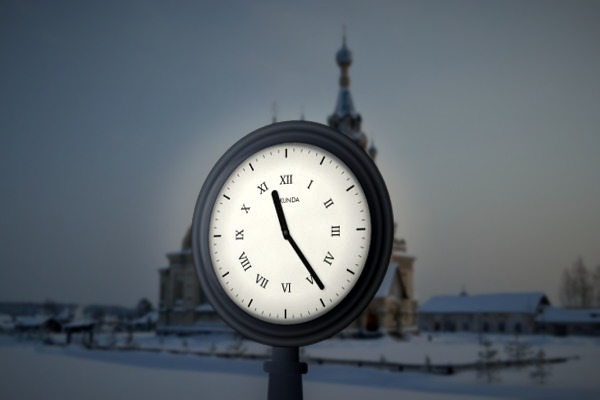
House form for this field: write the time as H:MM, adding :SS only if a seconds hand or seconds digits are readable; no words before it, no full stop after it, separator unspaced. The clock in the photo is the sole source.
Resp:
11:24
